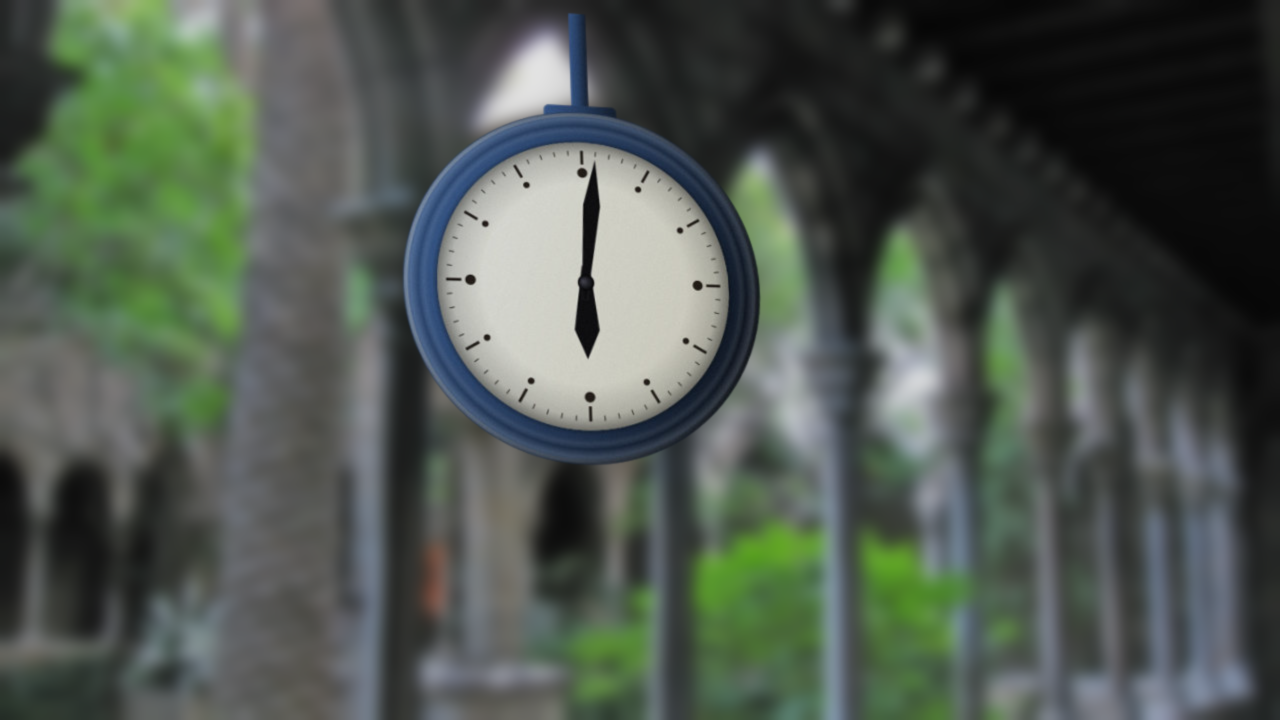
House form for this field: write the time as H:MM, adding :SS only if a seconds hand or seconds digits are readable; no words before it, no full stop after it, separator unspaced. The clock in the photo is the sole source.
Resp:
6:01
